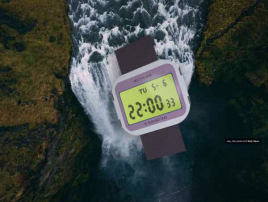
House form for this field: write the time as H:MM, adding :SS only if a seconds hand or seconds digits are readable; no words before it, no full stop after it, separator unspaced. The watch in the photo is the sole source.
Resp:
22:00:33
